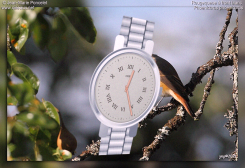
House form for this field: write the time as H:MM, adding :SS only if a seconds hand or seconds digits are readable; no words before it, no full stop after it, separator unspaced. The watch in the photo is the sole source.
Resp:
12:26
